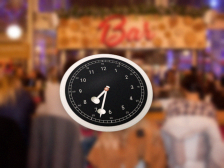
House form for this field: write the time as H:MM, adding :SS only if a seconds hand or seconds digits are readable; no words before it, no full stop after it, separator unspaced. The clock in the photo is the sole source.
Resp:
7:33
